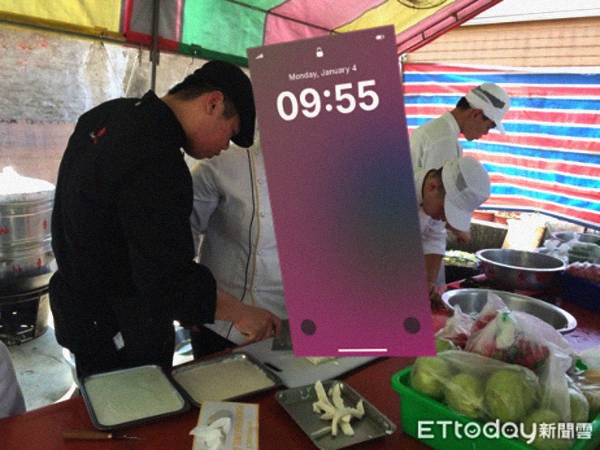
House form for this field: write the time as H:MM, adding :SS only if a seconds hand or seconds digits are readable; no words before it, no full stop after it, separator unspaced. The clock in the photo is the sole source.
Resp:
9:55
